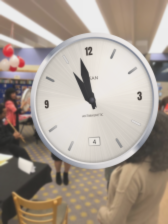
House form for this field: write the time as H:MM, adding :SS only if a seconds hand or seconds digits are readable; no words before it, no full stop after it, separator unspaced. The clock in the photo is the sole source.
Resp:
10:58
